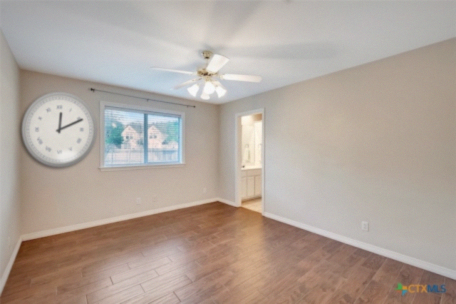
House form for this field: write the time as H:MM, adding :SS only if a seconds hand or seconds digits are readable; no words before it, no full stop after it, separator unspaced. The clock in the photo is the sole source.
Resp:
12:11
